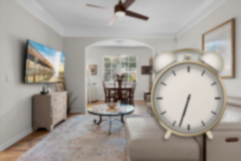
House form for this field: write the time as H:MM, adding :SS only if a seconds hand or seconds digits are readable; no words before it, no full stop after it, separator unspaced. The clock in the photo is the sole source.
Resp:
6:33
